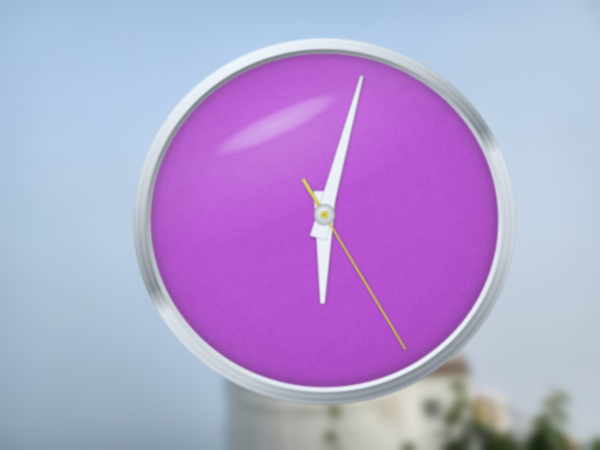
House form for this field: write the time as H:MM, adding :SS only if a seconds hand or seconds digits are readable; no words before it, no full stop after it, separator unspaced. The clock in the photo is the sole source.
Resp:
6:02:25
